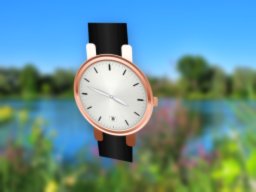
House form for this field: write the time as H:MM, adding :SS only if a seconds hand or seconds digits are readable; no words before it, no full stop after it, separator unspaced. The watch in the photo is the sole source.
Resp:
3:48
